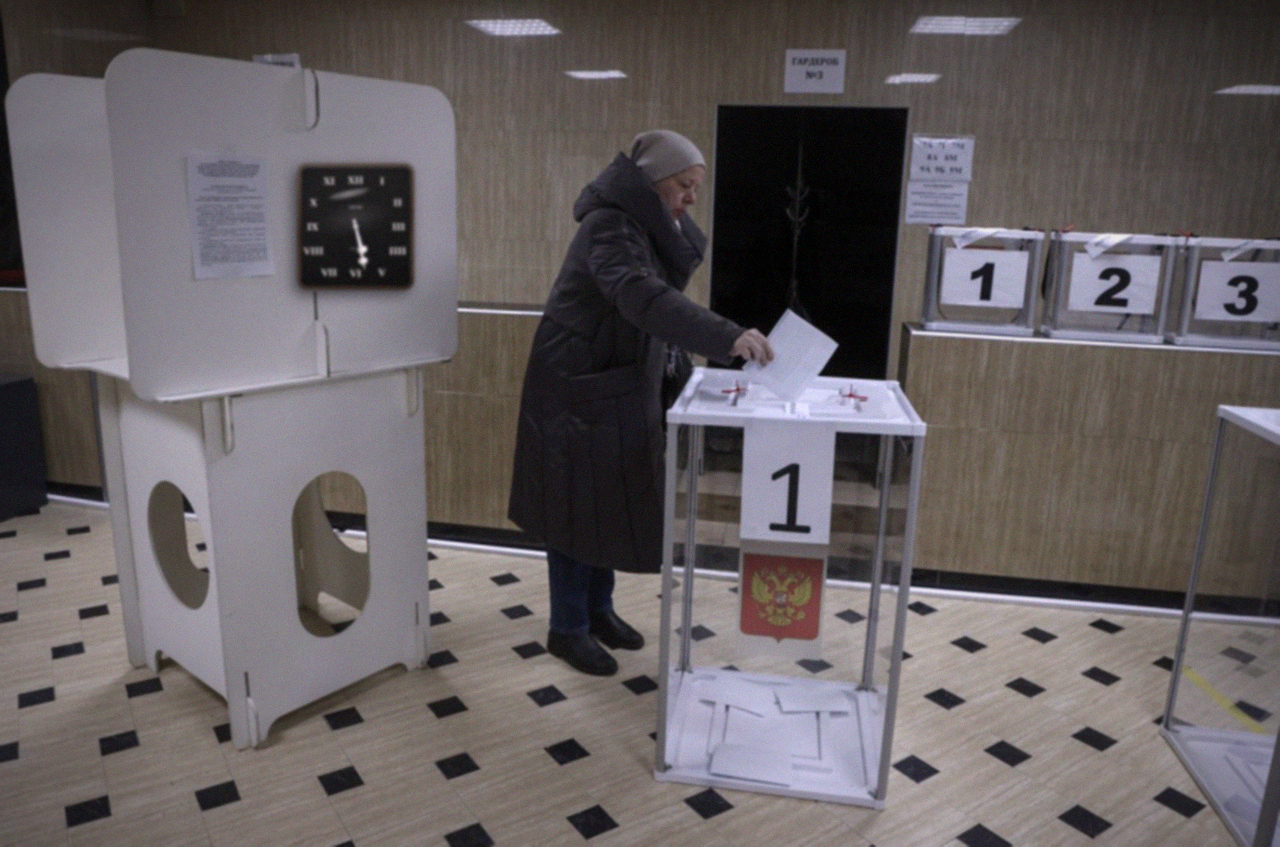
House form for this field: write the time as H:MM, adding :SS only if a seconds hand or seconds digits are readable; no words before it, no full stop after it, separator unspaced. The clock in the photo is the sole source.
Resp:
5:28
